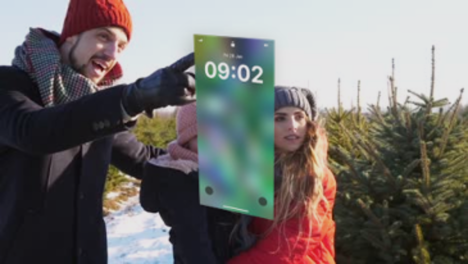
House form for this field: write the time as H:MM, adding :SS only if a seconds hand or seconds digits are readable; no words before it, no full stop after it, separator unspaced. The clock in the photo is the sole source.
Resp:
9:02
